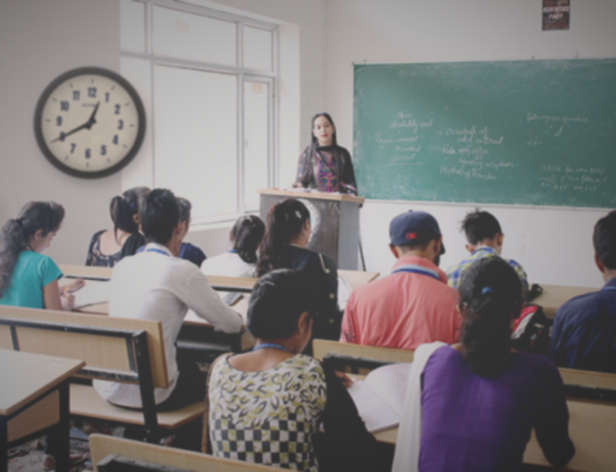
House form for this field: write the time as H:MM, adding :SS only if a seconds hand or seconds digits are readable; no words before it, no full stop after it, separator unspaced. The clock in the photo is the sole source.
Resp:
12:40
